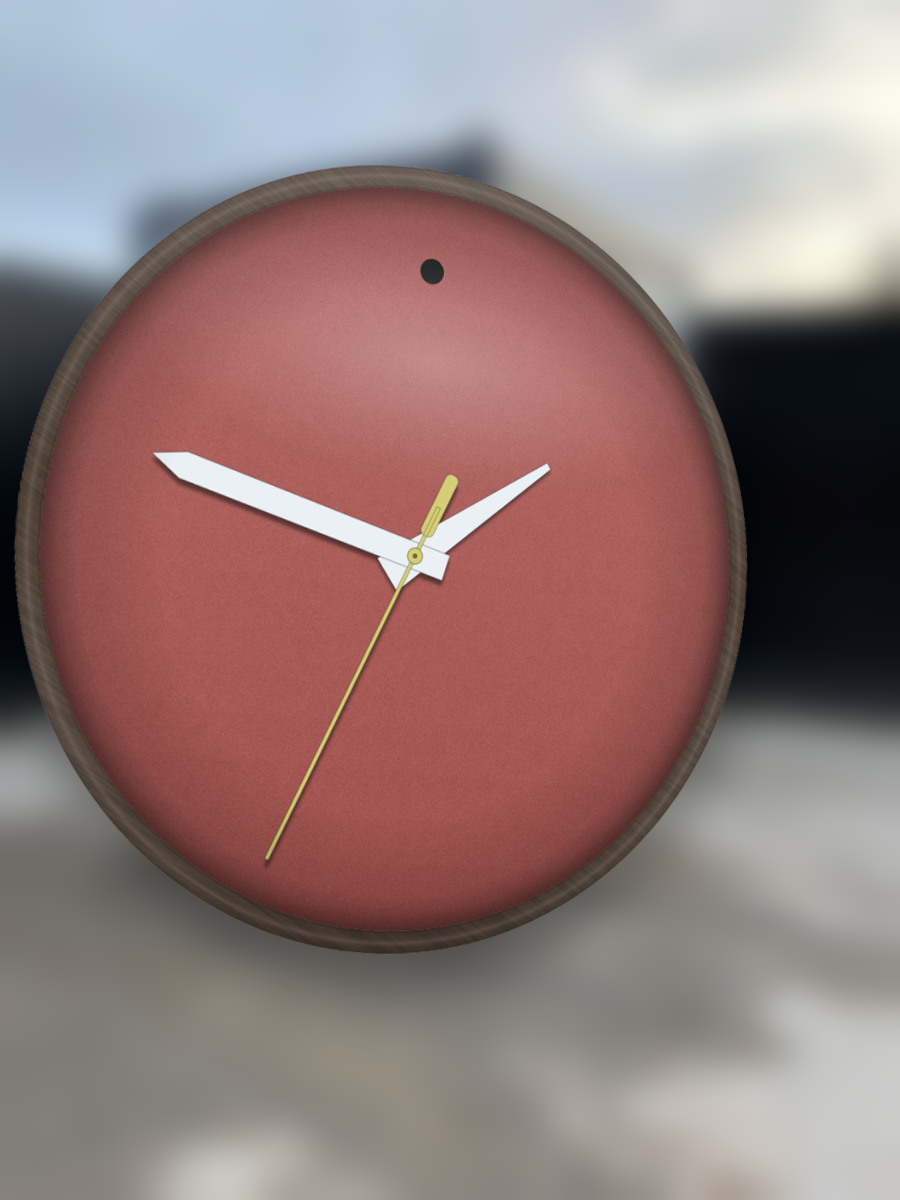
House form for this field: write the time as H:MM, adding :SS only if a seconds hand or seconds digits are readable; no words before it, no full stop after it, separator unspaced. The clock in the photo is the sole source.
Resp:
1:47:34
